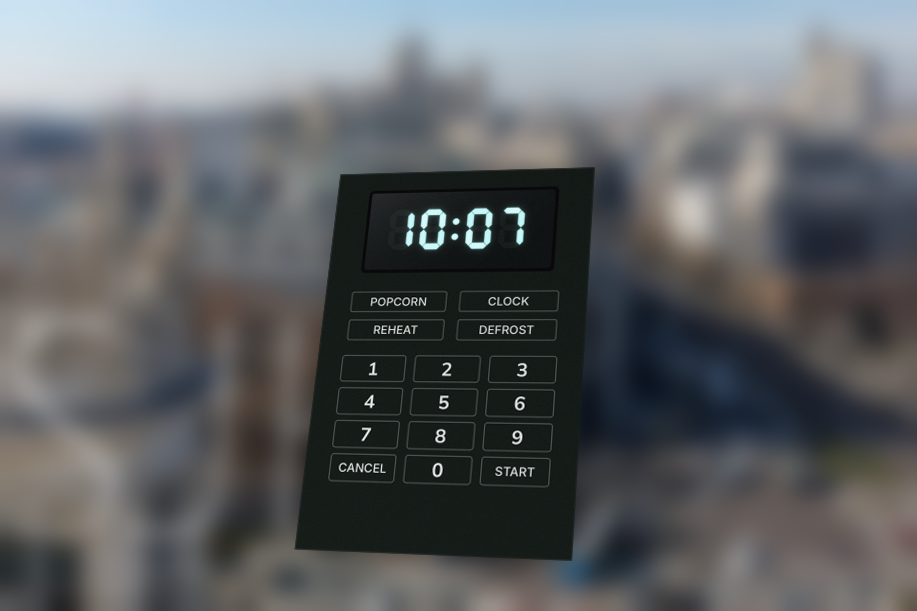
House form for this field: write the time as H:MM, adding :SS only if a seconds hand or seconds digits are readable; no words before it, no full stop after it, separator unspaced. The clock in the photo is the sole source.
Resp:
10:07
